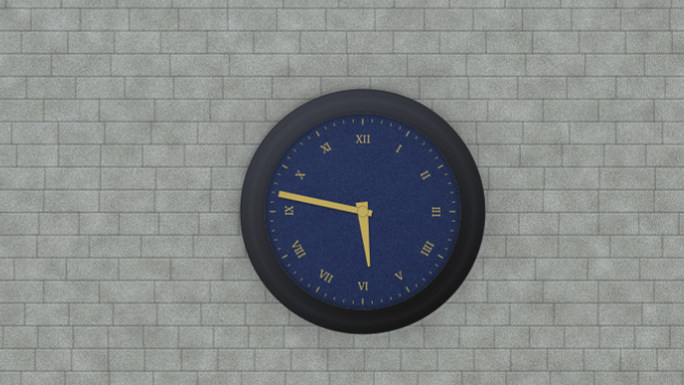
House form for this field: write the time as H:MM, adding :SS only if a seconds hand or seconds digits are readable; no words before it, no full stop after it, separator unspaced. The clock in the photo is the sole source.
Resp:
5:47
